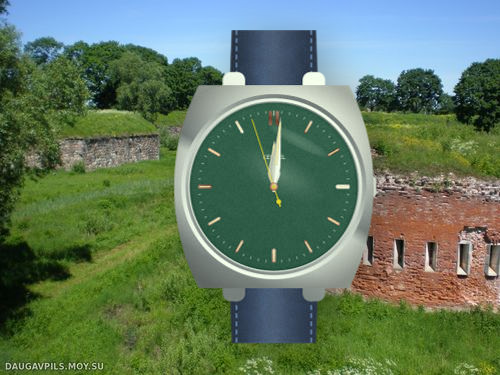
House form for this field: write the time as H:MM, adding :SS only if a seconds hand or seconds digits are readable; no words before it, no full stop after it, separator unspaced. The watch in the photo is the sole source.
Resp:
12:00:57
